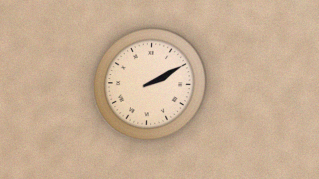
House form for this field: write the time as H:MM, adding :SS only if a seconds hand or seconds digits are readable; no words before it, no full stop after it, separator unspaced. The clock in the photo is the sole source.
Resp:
2:10
